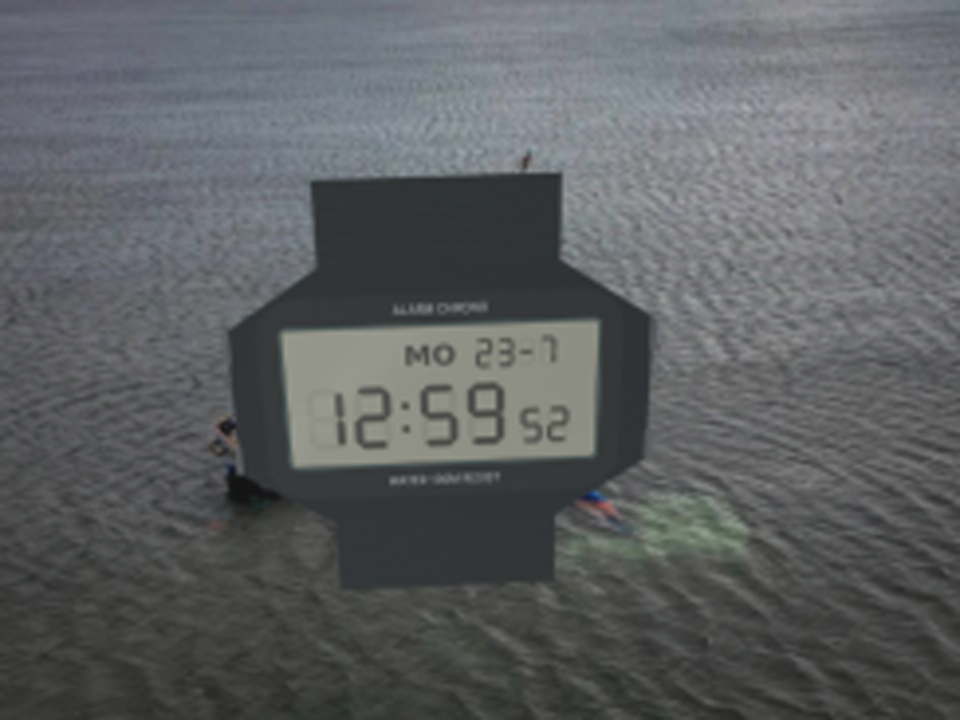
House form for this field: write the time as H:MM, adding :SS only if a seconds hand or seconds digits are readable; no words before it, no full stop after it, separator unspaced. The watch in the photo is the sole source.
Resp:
12:59:52
